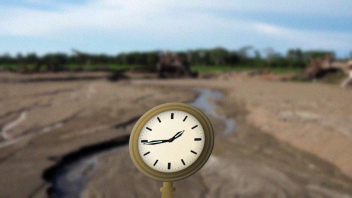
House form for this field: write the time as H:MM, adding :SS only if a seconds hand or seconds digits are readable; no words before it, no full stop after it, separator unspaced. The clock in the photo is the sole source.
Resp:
1:44
